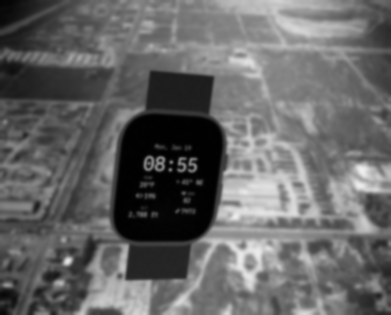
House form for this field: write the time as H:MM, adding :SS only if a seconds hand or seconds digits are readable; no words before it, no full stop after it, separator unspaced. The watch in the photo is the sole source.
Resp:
8:55
